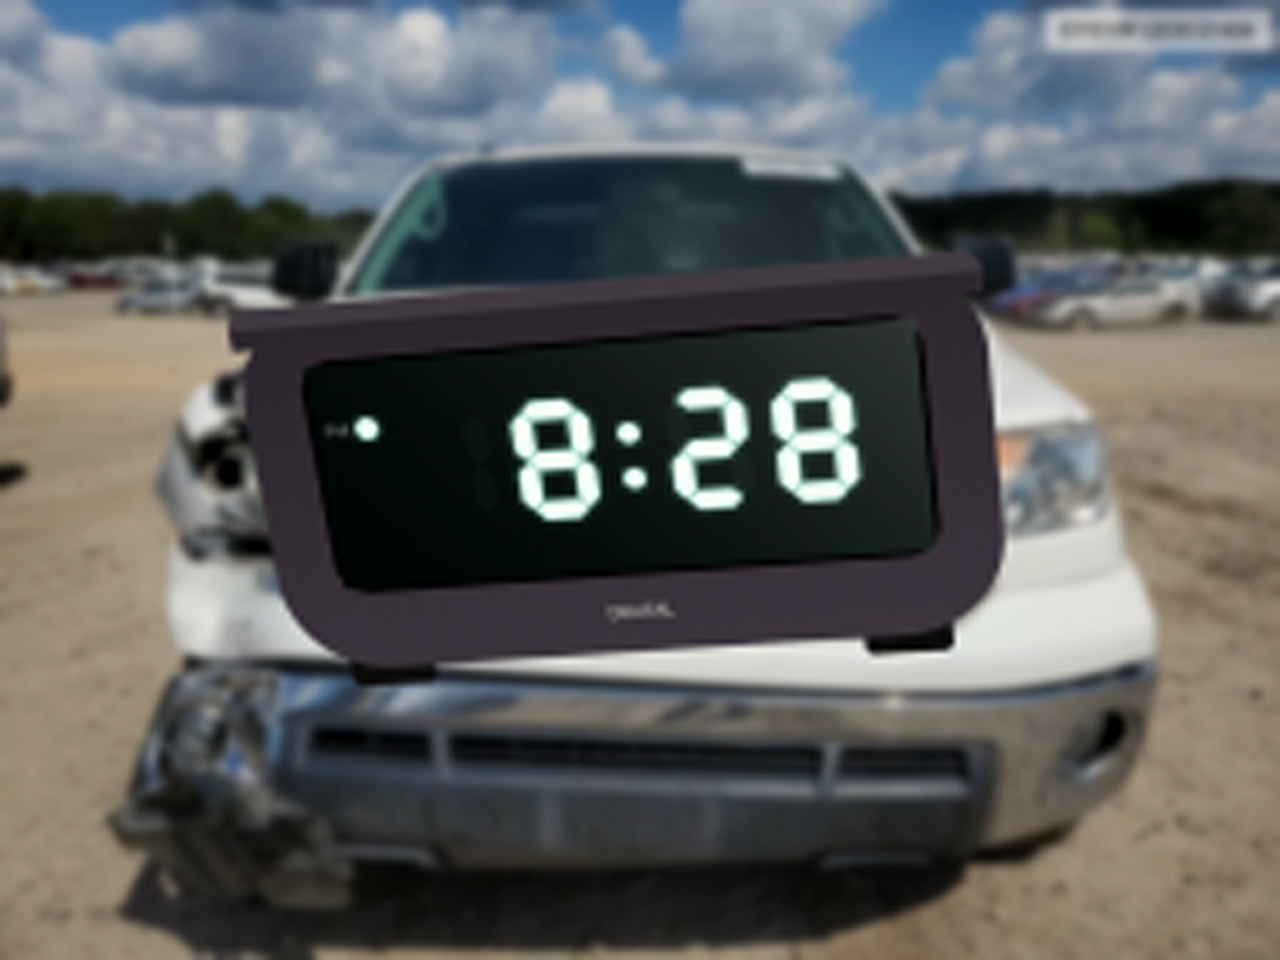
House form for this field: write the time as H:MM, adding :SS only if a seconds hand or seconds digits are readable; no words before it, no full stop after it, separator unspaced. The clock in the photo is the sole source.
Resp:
8:28
